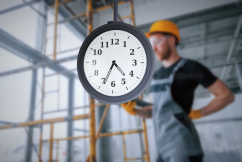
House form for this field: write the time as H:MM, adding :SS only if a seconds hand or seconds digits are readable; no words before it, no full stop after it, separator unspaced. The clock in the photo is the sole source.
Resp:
4:34
